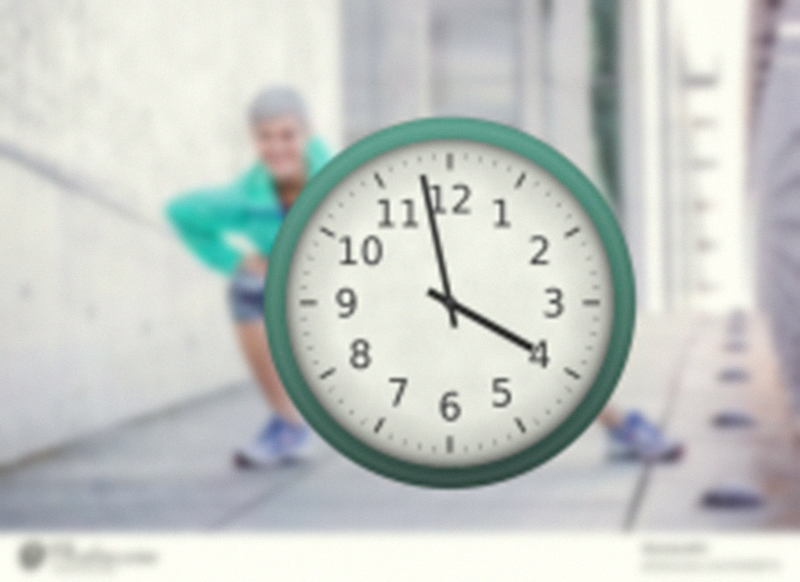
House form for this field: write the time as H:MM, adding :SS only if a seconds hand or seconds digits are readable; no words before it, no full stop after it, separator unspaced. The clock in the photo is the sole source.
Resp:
3:58
